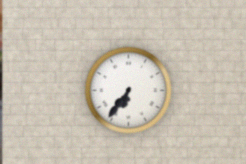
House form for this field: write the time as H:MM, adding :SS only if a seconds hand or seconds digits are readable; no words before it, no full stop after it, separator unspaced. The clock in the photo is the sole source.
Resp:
6:36
